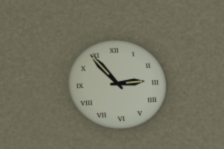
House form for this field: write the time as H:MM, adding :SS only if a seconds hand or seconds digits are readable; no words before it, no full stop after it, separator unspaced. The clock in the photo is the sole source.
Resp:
2:54
